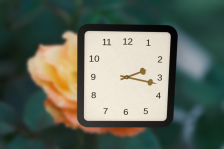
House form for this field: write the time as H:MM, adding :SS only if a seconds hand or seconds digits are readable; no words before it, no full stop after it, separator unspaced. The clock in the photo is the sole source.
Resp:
2:17
